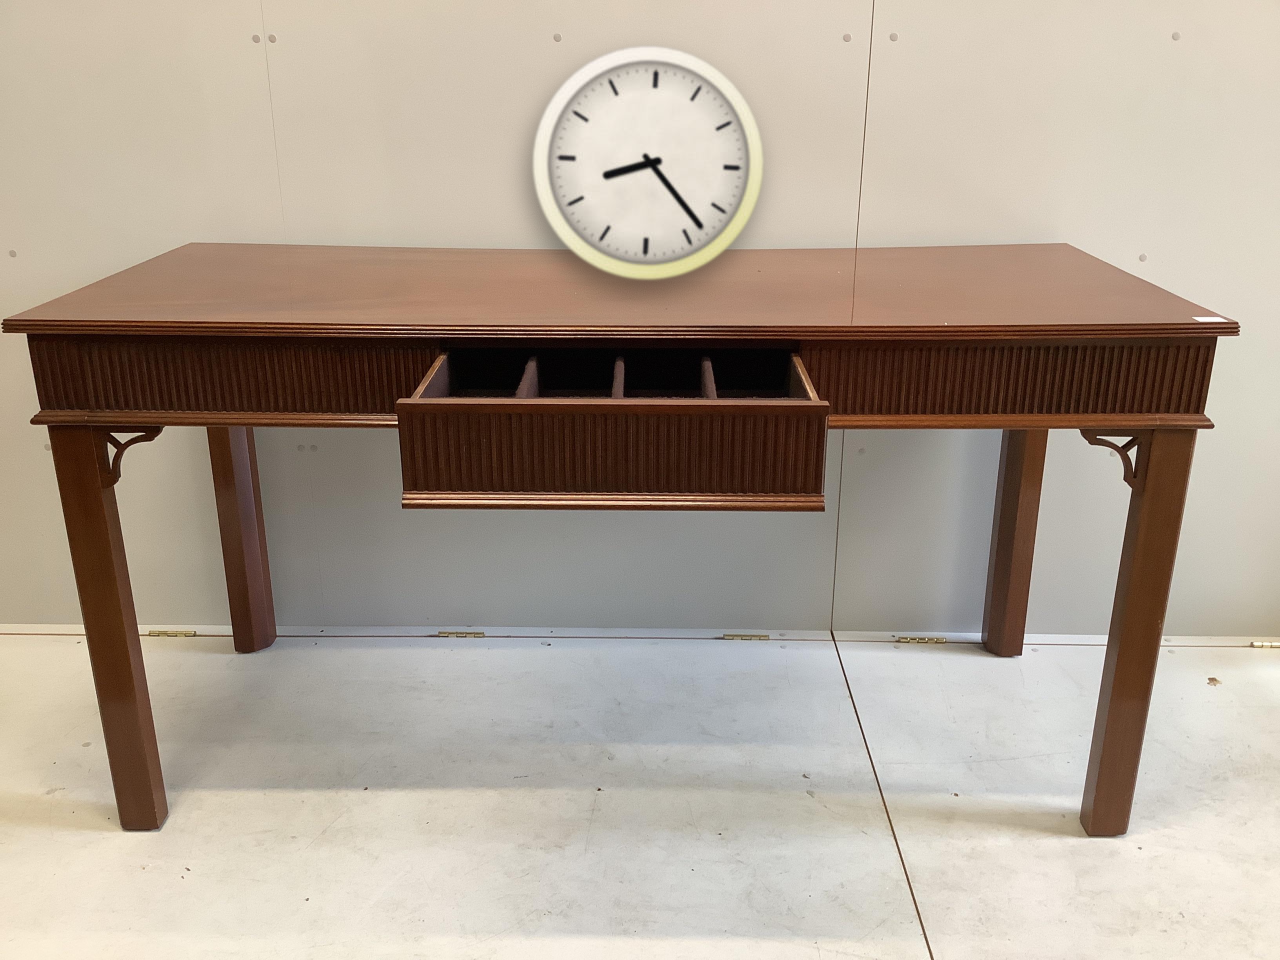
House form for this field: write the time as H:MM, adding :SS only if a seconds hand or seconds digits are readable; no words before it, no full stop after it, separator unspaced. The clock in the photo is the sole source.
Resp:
8:23
